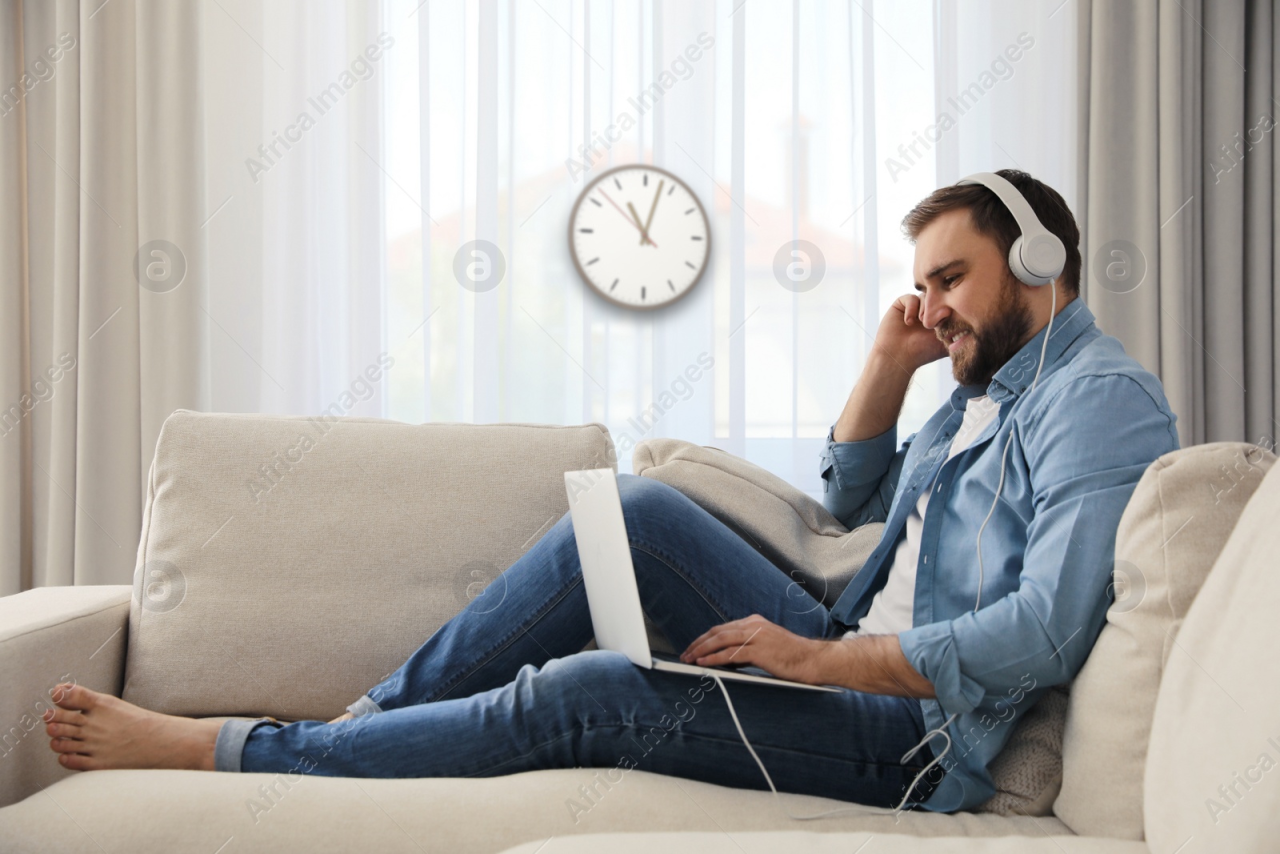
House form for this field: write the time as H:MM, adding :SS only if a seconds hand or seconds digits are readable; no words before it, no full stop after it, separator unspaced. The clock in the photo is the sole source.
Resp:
11:02:52
